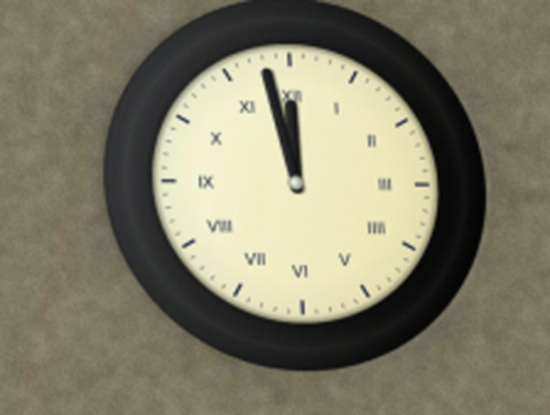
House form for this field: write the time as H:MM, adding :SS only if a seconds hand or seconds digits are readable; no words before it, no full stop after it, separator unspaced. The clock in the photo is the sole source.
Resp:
11:58
